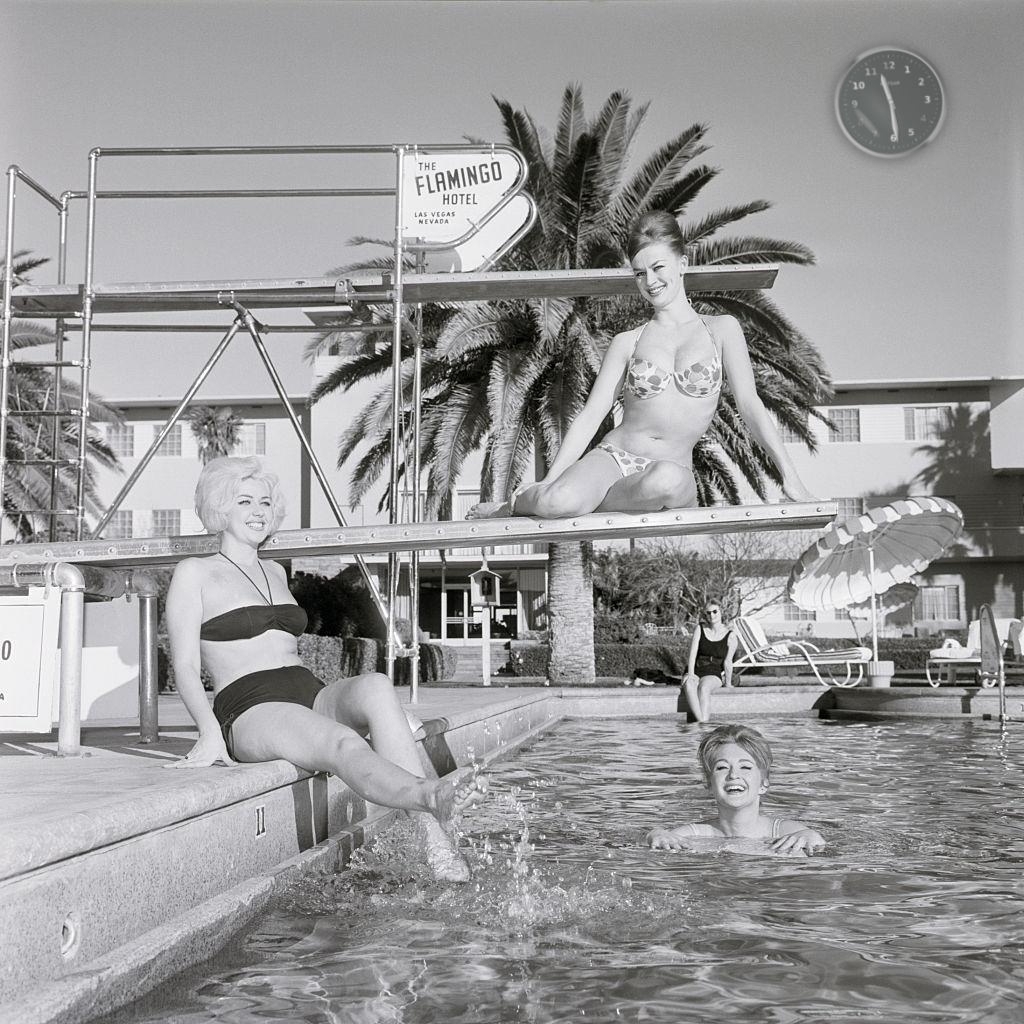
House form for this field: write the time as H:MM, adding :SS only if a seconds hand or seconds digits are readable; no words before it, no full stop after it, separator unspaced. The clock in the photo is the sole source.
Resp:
11:29
